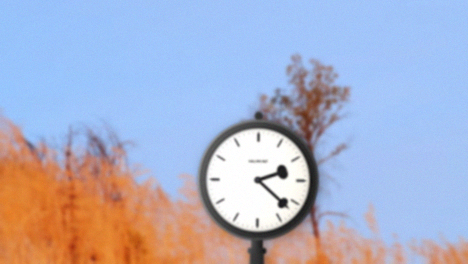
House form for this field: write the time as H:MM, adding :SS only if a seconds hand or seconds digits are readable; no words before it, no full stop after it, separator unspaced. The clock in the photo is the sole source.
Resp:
2:22
